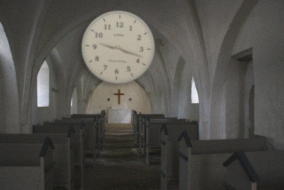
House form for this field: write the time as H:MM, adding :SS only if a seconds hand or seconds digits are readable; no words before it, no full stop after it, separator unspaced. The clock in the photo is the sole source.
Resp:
9:18
